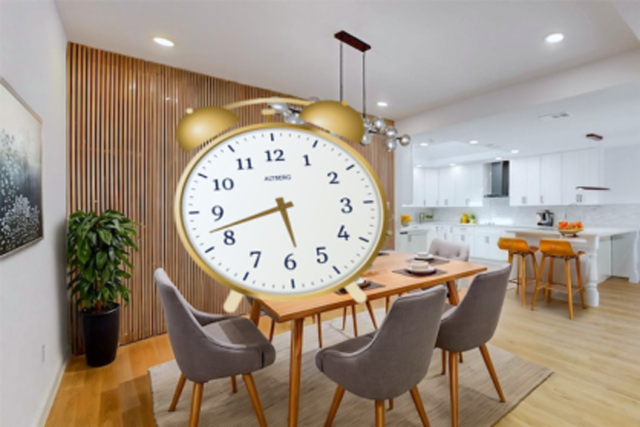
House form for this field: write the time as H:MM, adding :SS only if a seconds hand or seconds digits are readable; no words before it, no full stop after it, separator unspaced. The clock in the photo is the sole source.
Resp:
5:42
